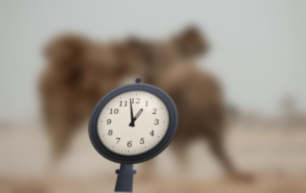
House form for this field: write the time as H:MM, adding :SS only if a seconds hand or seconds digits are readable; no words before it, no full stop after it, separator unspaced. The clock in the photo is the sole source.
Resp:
12:58
